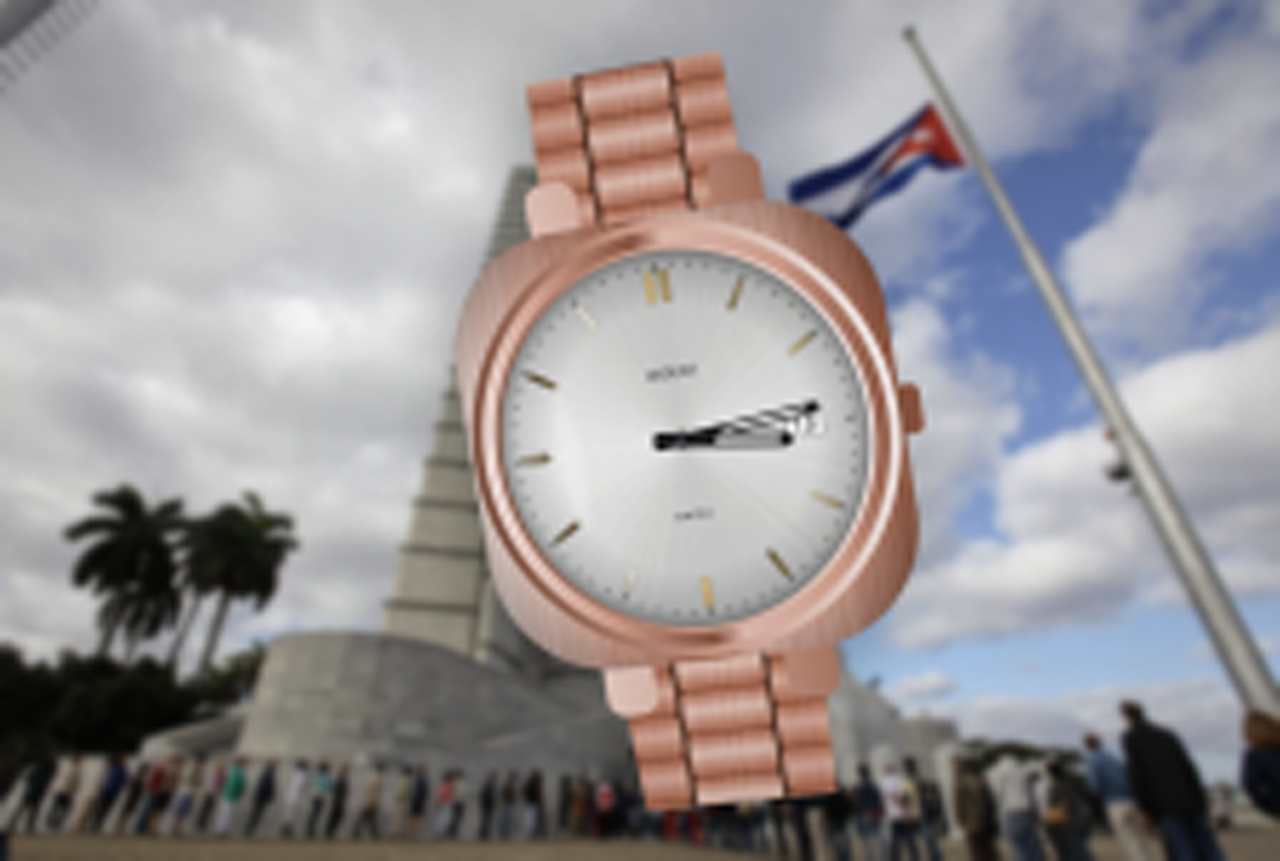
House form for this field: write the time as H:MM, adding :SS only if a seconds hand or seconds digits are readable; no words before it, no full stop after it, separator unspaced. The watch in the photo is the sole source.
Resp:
3:14
